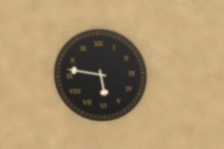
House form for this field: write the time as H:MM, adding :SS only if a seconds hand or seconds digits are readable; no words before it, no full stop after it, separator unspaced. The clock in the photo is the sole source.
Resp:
5:47
